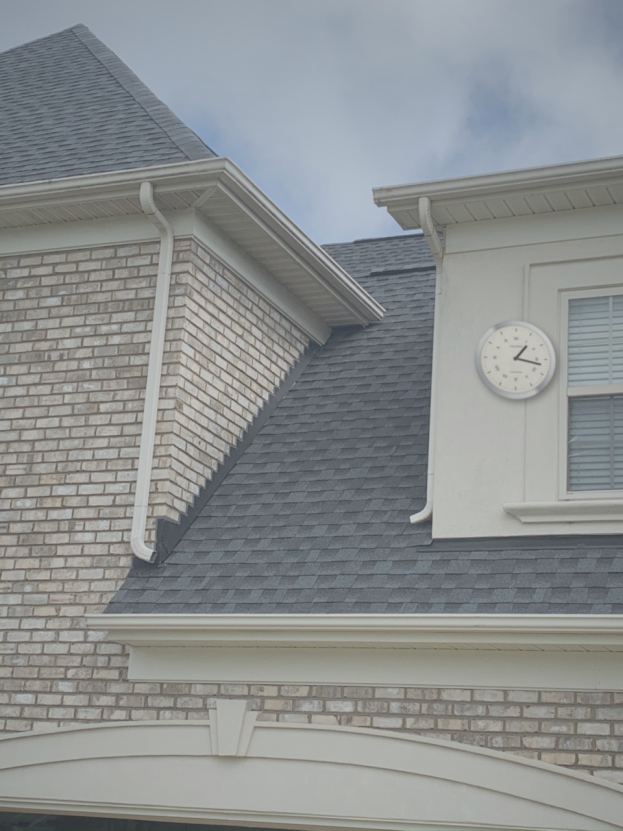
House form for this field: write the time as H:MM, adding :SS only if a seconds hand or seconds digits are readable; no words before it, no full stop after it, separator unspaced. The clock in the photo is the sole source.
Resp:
1:17
